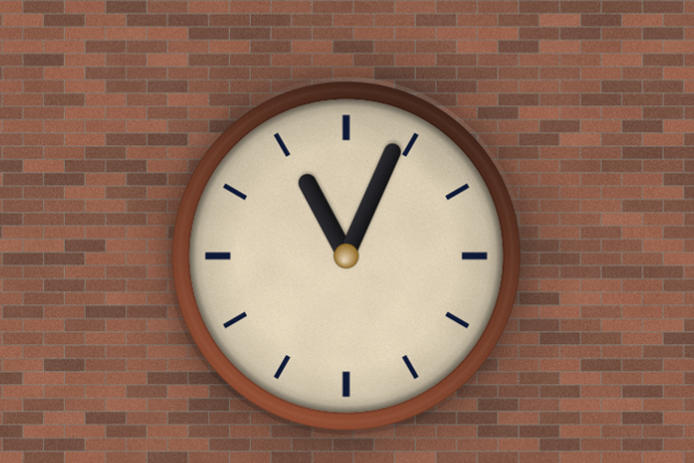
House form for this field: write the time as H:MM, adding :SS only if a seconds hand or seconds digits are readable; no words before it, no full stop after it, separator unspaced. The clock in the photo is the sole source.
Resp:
11:04
